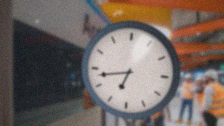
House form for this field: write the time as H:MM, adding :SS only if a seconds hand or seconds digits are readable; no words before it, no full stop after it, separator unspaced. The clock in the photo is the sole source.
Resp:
6:43
